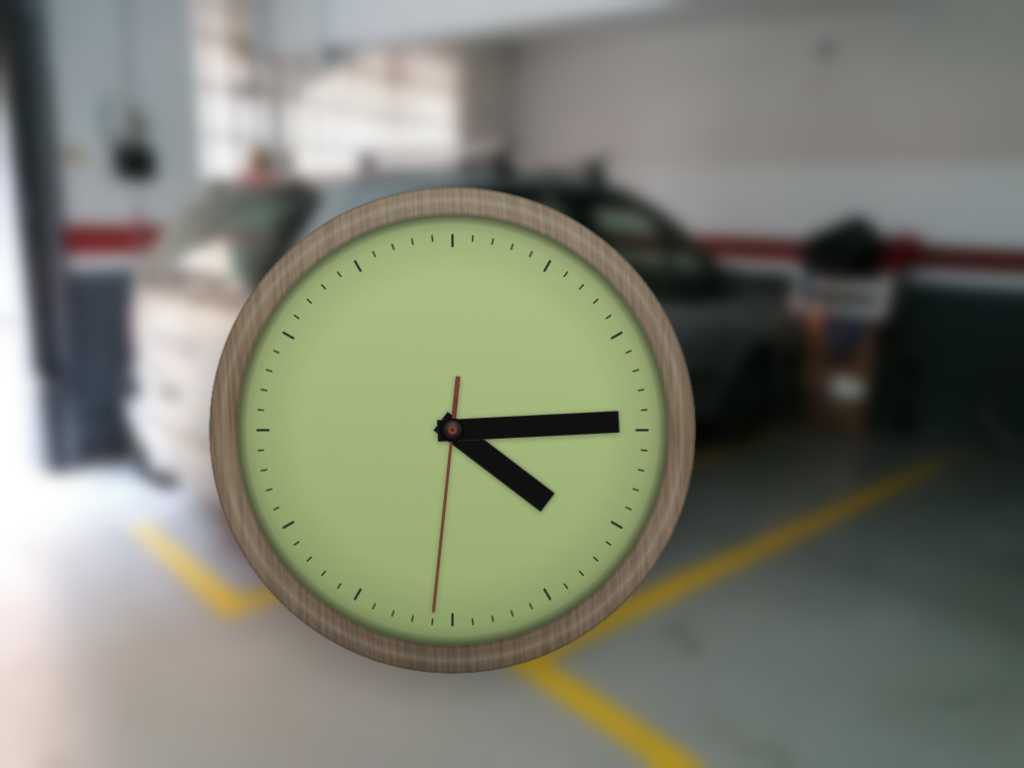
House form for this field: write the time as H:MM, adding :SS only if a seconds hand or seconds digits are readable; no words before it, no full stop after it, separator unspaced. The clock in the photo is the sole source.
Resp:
4:14:31
